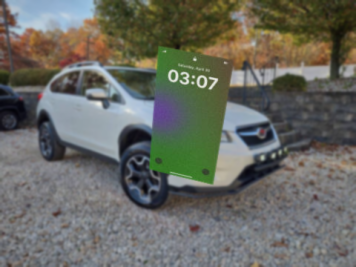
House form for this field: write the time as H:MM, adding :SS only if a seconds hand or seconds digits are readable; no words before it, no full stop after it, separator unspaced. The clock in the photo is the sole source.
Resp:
3:07
